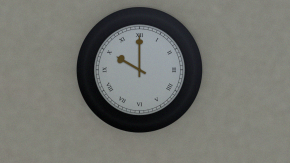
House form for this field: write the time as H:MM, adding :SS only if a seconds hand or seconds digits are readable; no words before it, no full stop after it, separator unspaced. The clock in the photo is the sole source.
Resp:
10:00
